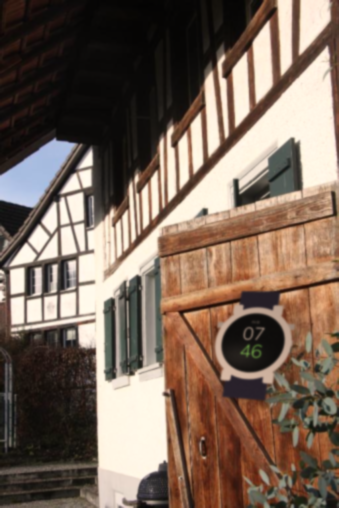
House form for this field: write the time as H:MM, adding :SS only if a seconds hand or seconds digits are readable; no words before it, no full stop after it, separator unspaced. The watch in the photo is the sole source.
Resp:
7:46
